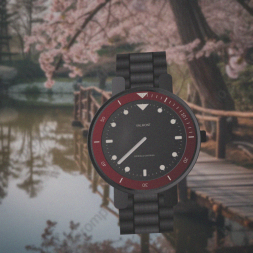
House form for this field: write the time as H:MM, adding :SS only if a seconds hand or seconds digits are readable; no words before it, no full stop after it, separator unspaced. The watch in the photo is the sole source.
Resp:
7:38
